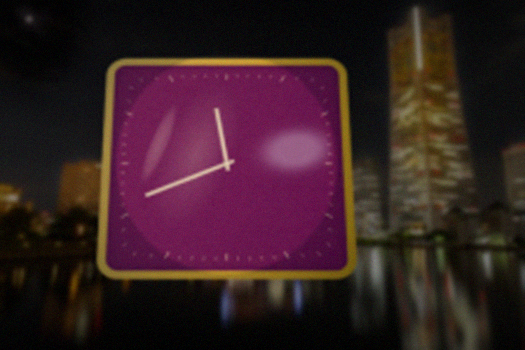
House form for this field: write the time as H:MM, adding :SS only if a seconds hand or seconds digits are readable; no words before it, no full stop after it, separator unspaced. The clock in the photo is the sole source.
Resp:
11:41
